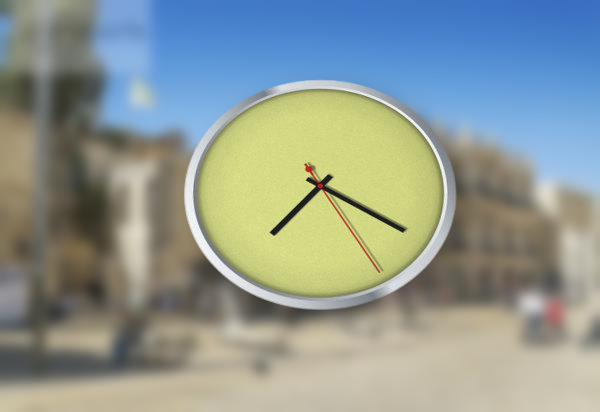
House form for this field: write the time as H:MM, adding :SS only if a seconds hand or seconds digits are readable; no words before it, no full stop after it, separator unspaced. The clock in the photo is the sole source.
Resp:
7:20:25
